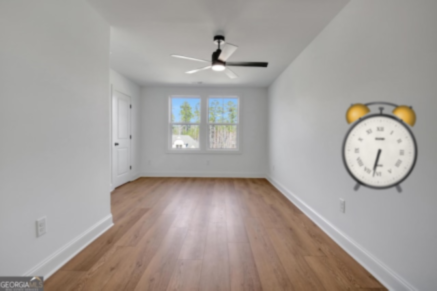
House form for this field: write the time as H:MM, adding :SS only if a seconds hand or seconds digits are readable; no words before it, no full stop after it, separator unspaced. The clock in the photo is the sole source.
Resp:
6:32
